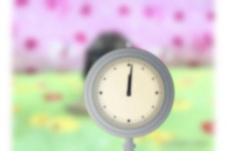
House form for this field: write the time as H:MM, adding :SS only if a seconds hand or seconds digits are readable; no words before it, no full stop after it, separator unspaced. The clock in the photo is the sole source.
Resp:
12:01
